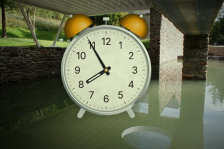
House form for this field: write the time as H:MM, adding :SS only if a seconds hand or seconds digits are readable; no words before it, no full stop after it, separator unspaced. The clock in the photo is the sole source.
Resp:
7:55
